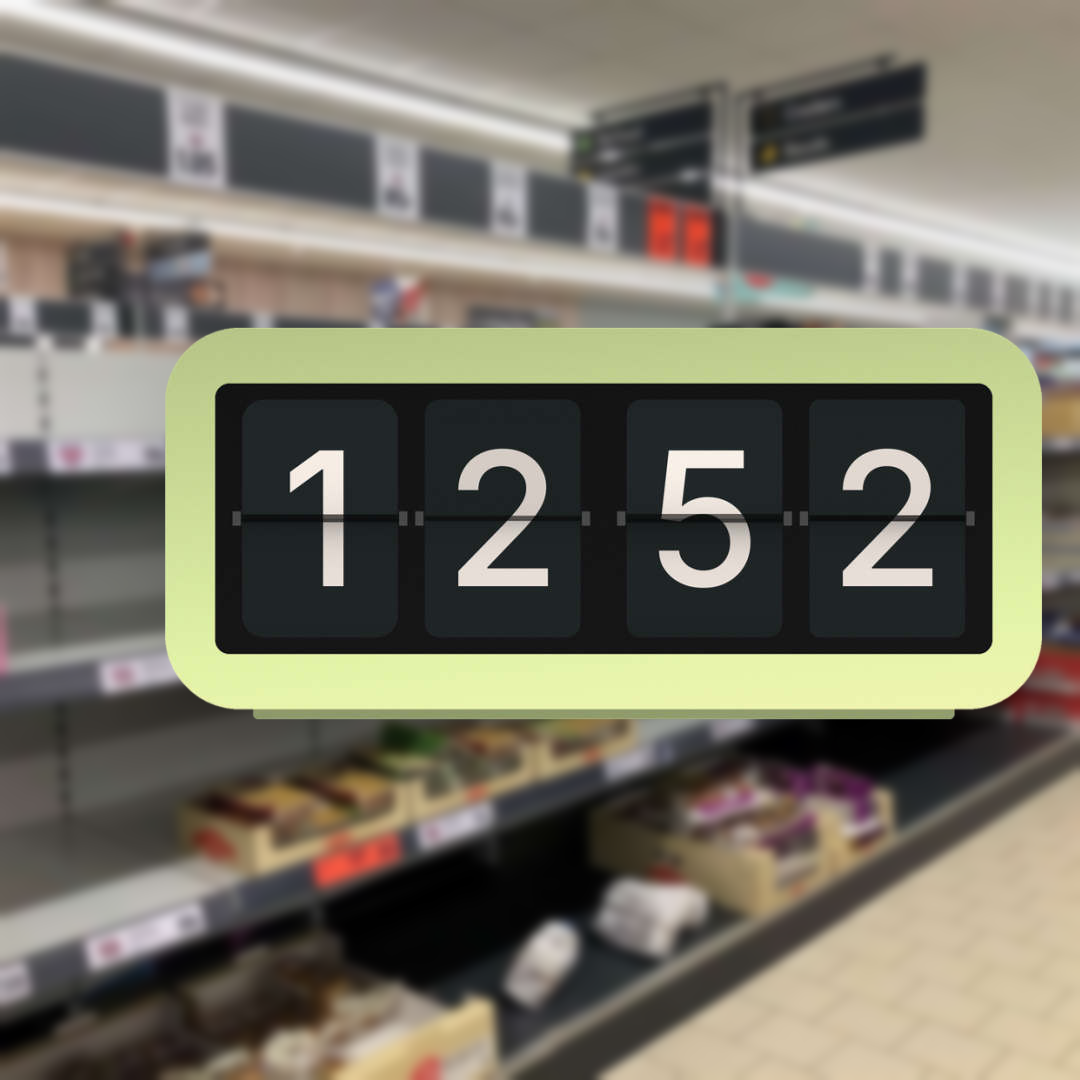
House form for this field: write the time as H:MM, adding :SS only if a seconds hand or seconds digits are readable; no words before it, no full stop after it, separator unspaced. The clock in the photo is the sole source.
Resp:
12:52
